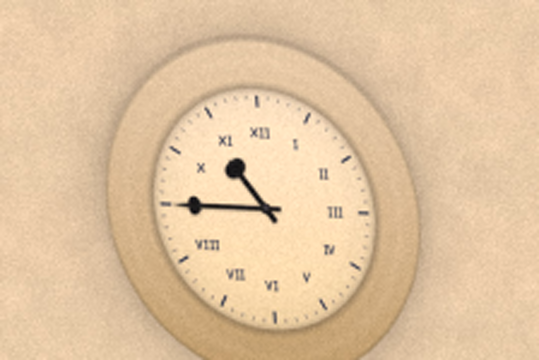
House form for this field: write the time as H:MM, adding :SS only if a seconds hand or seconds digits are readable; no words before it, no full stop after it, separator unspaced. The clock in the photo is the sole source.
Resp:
10:45
